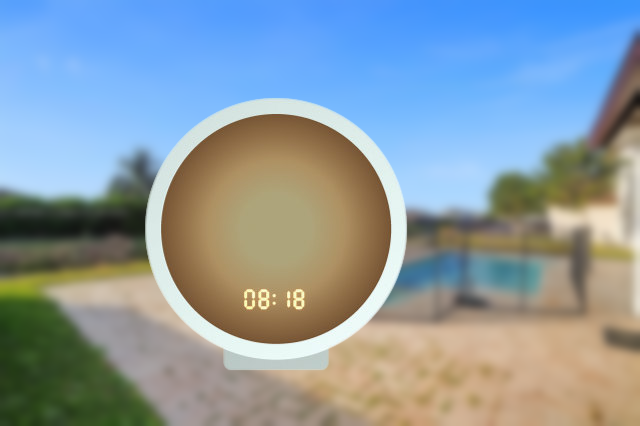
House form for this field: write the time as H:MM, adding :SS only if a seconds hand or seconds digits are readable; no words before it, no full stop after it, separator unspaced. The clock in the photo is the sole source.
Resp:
8:18
